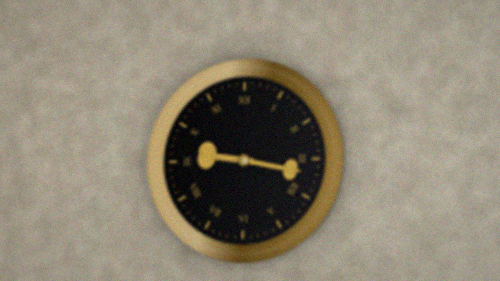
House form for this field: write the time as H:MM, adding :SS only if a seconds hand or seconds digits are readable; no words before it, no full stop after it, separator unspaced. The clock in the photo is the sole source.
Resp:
9:17
